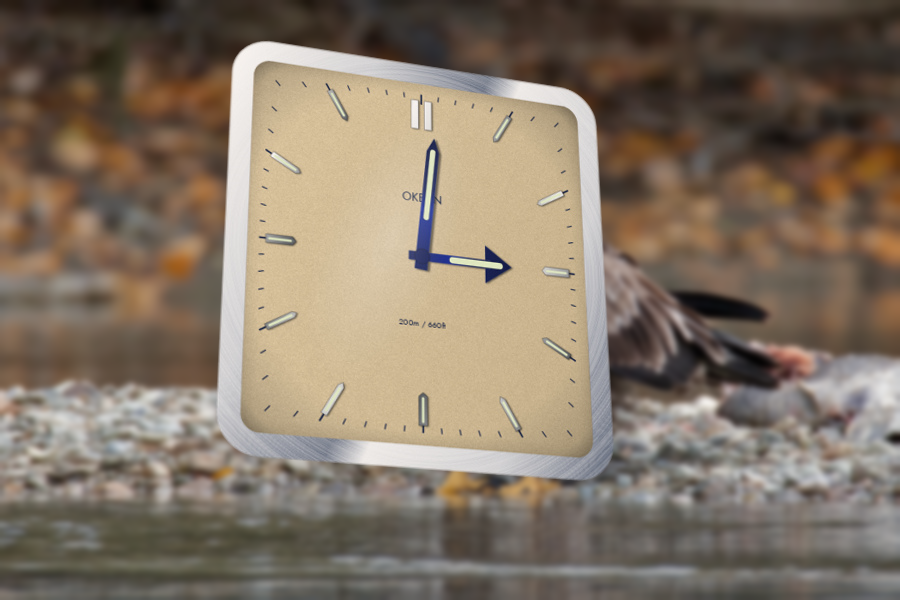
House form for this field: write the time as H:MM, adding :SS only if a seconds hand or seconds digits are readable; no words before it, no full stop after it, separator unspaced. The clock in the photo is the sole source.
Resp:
3:01
